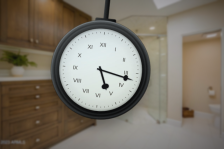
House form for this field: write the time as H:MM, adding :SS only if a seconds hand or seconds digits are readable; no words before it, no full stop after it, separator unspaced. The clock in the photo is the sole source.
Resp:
5:17
